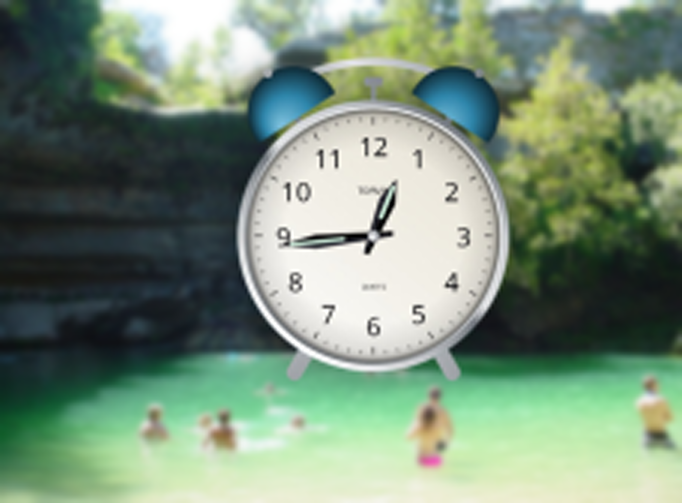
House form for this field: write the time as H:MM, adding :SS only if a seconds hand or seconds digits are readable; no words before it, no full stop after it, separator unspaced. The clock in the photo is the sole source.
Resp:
12:44
